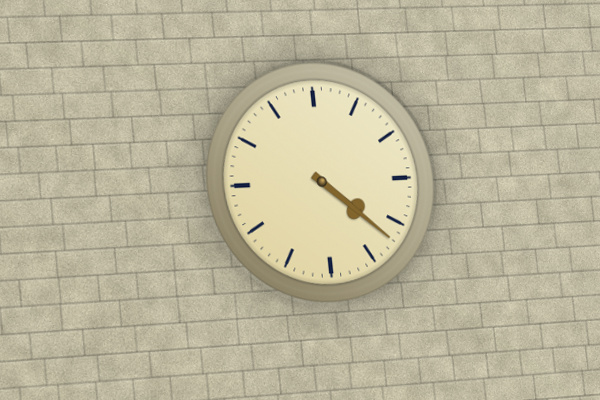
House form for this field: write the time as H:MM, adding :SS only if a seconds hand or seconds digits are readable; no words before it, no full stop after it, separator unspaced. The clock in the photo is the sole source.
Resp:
4:22
